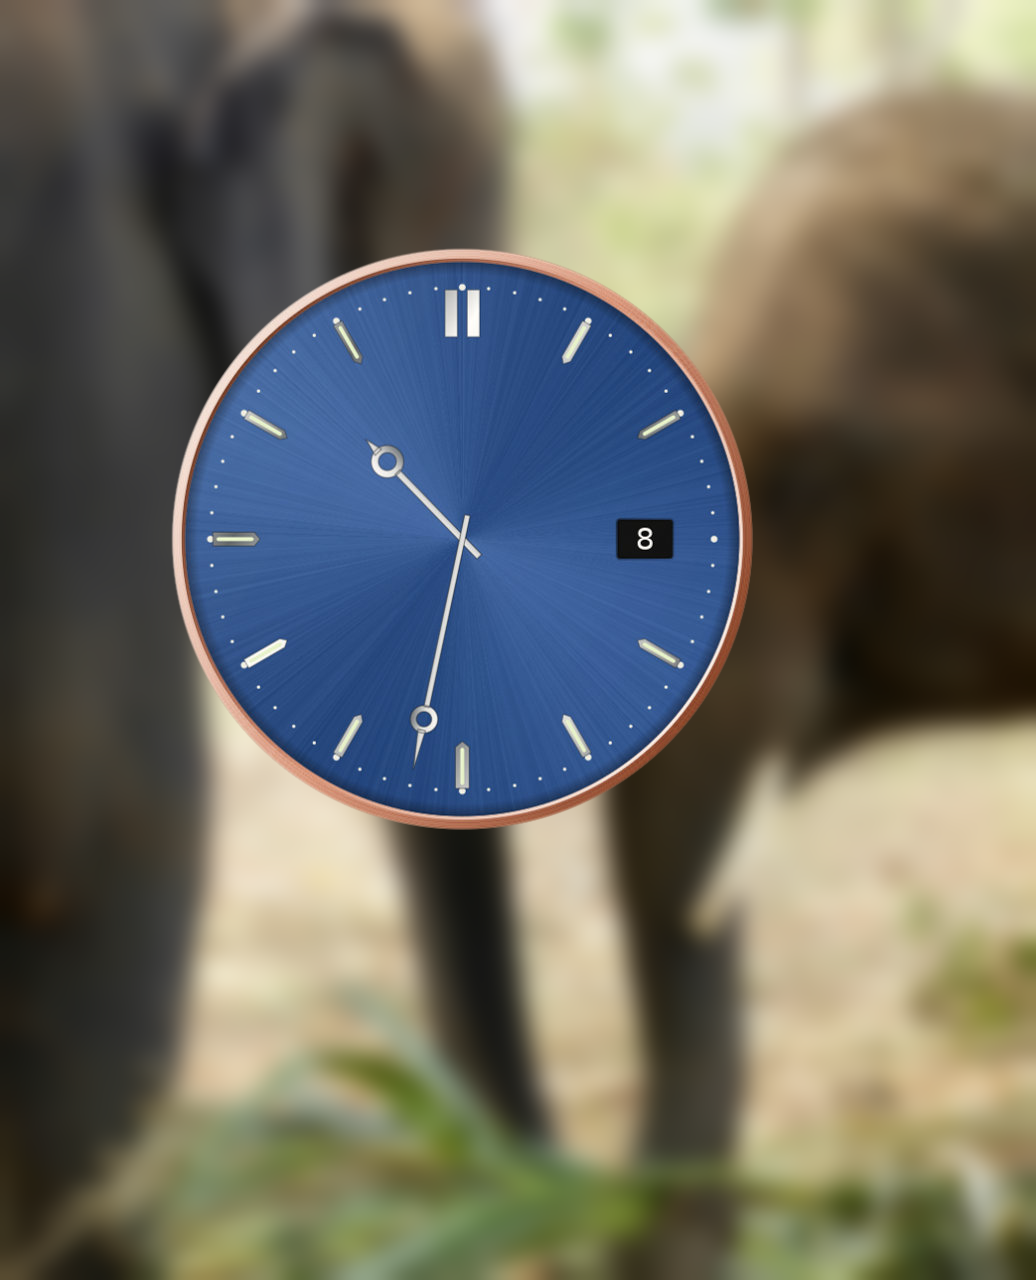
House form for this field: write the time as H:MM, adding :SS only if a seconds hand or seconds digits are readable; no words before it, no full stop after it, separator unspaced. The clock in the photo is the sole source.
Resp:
10:32
